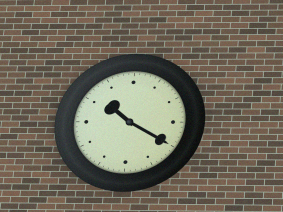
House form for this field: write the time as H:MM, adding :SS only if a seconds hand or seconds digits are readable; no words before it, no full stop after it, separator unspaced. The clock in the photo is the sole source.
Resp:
10:20
